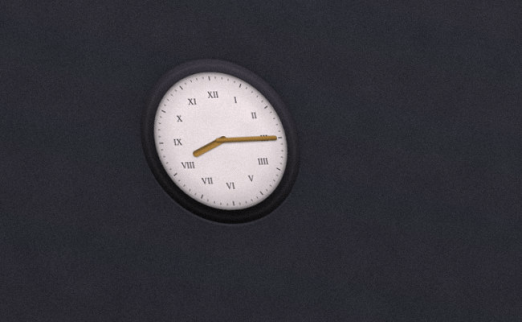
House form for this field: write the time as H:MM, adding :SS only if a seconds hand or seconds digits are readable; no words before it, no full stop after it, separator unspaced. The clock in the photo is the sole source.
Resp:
8:15
